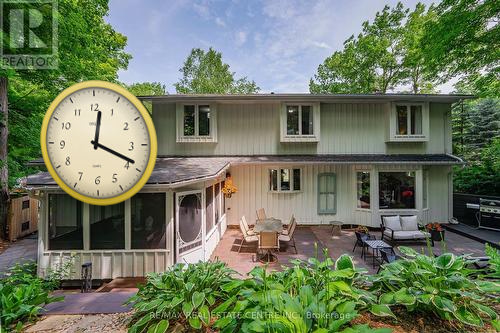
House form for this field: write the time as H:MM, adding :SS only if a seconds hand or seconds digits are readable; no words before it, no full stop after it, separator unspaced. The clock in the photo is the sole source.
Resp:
12:19
